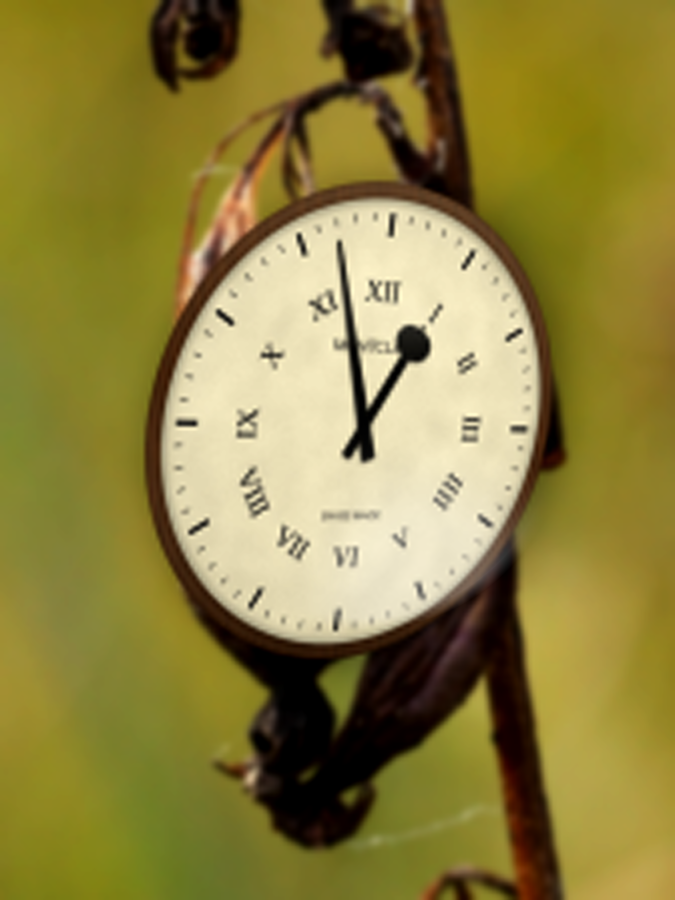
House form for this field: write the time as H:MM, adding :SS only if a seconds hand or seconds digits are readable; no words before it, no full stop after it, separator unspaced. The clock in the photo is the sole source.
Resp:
12:57
